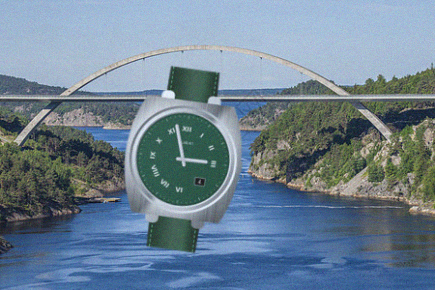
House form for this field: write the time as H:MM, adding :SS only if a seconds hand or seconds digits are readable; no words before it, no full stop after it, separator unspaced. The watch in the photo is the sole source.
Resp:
2:57
